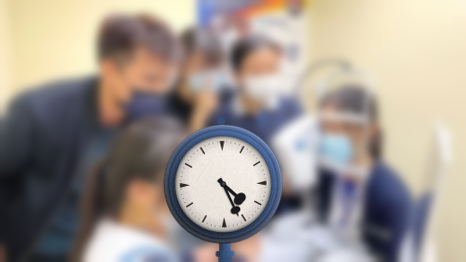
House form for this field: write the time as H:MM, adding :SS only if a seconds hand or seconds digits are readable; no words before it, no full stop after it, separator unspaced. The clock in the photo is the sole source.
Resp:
4:26
